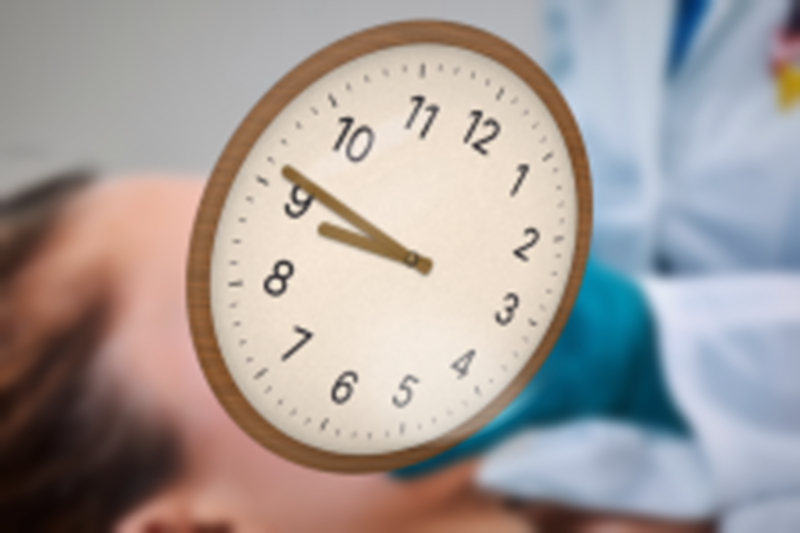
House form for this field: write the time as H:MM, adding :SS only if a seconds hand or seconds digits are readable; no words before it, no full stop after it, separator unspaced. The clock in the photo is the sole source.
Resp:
8:46
